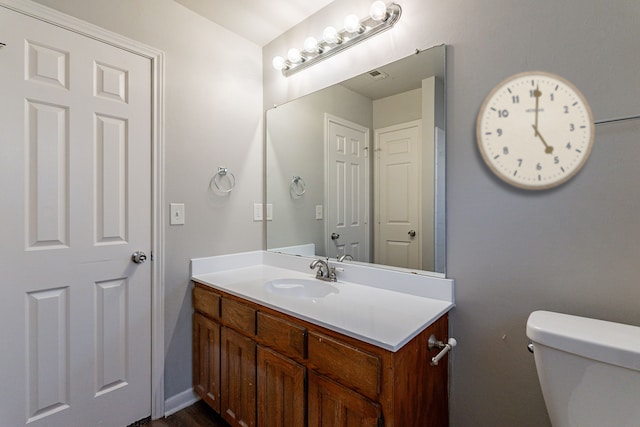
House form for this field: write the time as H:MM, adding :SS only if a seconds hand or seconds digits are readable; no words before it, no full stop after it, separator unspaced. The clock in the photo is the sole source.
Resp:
5:01
